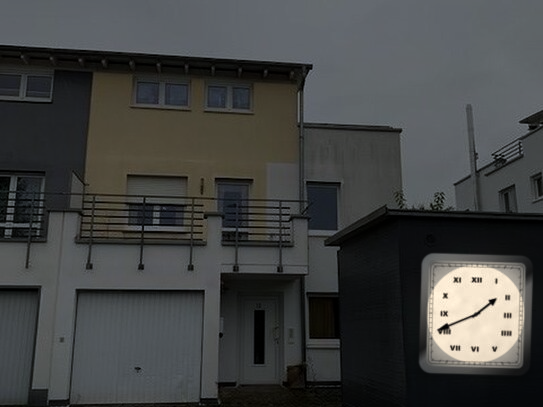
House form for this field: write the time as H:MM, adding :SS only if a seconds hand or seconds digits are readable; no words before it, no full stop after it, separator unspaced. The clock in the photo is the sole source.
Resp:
1:41
